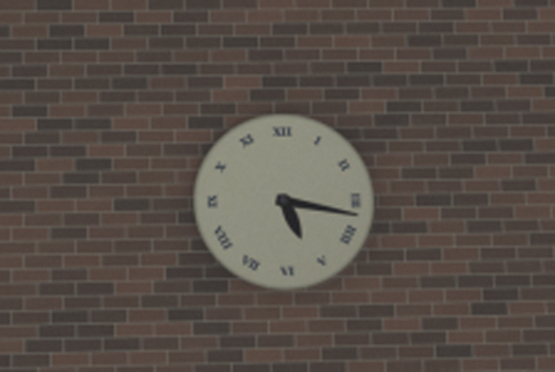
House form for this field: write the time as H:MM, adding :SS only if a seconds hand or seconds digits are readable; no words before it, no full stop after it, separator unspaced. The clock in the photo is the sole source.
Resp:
5:17
